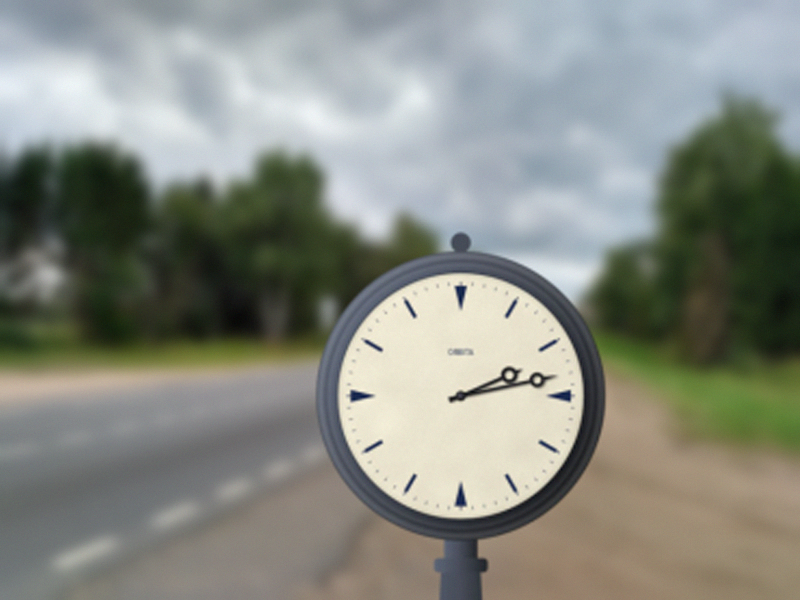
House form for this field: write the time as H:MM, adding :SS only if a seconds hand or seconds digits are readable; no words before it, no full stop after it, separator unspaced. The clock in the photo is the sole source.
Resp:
2:13
